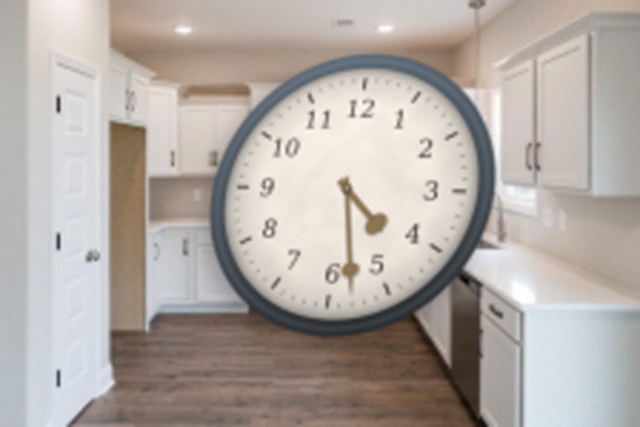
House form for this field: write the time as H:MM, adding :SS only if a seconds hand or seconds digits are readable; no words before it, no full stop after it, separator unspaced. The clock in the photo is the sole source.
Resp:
4:28
